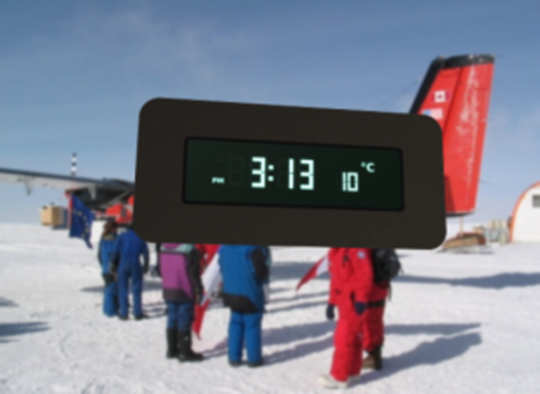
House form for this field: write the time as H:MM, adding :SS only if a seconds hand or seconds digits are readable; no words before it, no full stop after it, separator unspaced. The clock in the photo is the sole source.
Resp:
3:13
